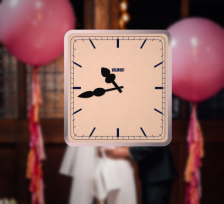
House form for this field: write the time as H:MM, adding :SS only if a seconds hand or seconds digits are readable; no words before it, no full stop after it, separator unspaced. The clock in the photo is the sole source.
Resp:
10:43
